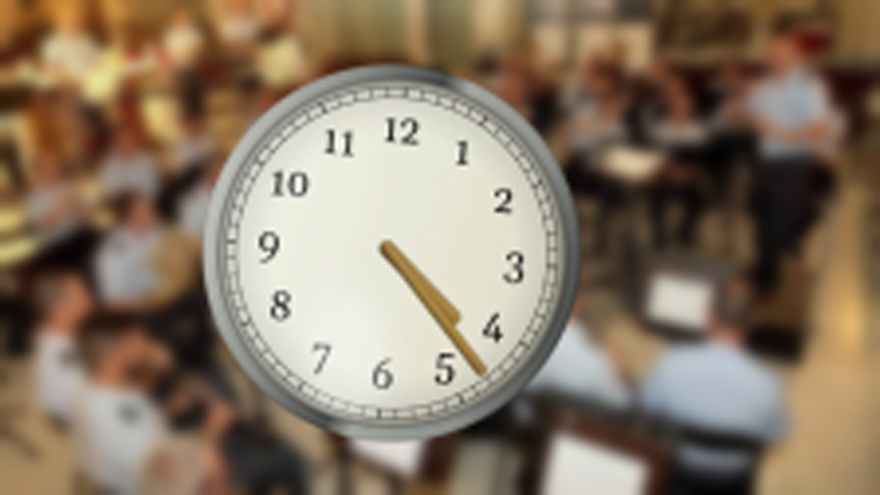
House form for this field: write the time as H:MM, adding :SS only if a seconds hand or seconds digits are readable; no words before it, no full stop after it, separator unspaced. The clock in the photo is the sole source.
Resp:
4:23
